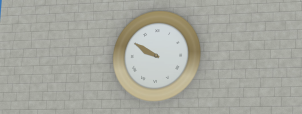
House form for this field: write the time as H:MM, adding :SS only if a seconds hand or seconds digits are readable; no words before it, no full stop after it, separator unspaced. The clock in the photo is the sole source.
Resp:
9:50
